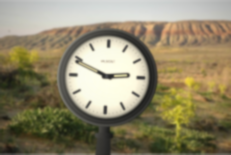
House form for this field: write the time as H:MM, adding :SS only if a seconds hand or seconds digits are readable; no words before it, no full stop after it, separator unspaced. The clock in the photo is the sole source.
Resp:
2:49
